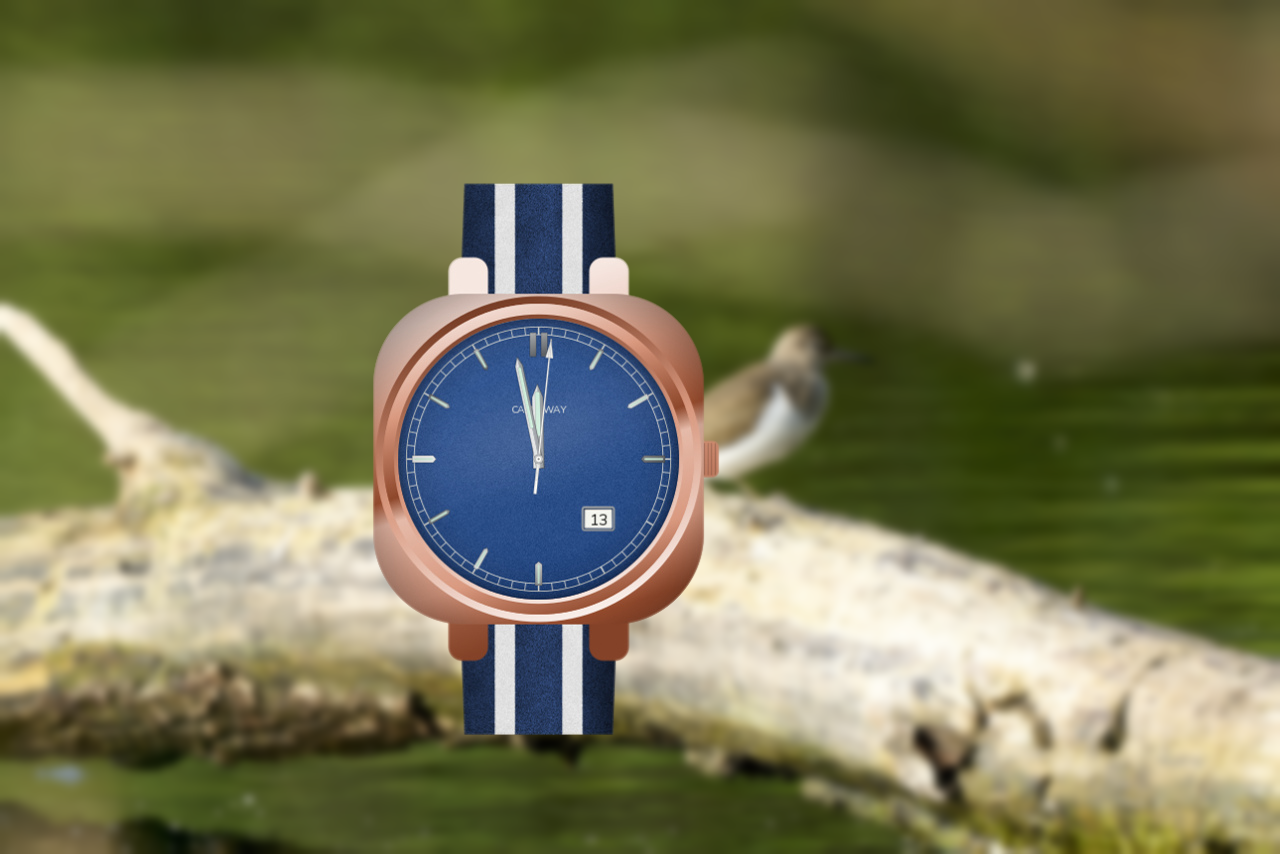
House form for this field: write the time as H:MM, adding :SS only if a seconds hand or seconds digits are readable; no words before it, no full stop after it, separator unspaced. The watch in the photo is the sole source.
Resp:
11:58:01
